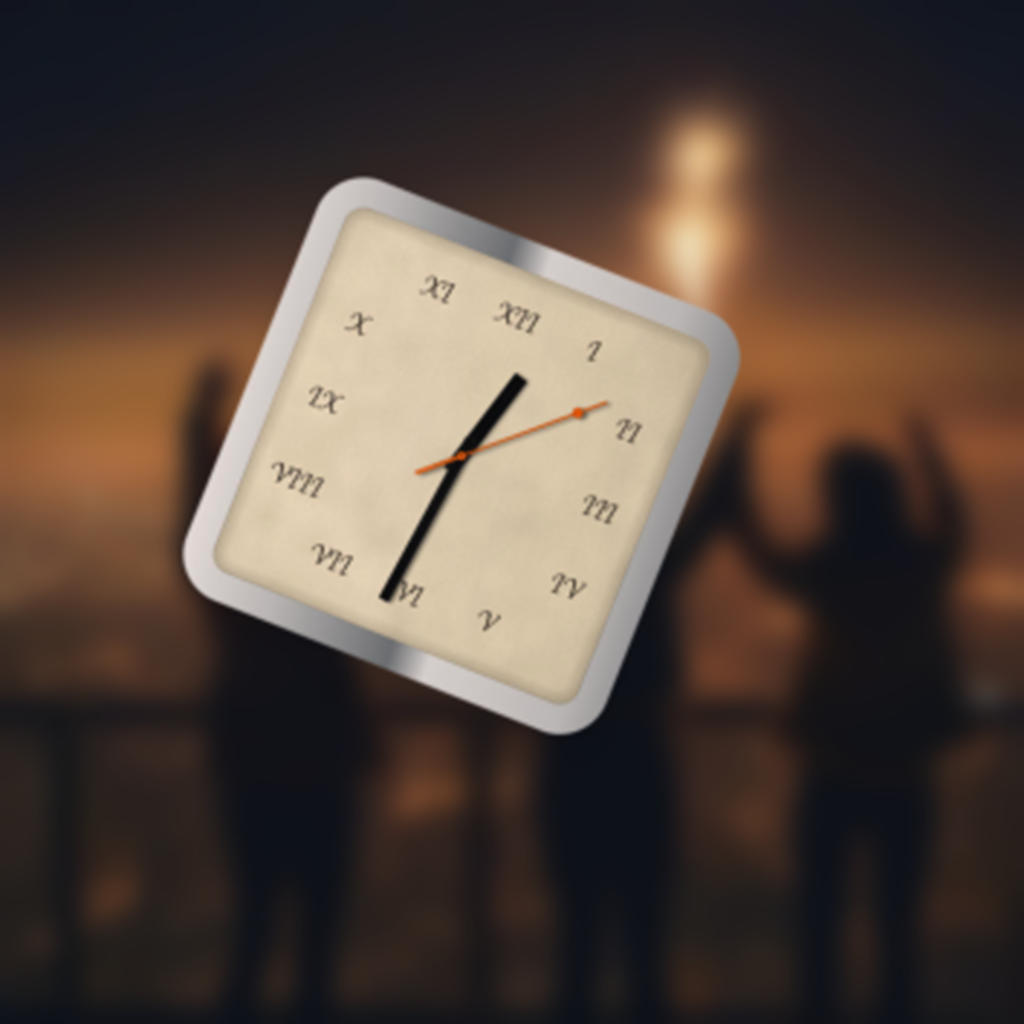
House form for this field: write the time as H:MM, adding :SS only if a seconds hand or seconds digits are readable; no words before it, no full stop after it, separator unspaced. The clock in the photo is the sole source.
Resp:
12:31:08
